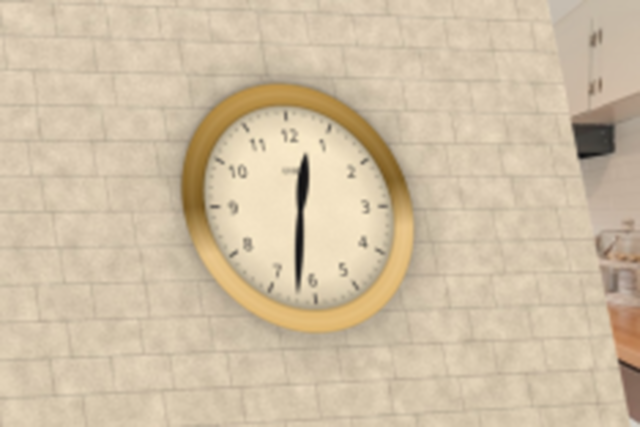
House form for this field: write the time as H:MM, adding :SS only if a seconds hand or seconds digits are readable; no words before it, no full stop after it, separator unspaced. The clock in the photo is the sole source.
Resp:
12:32
